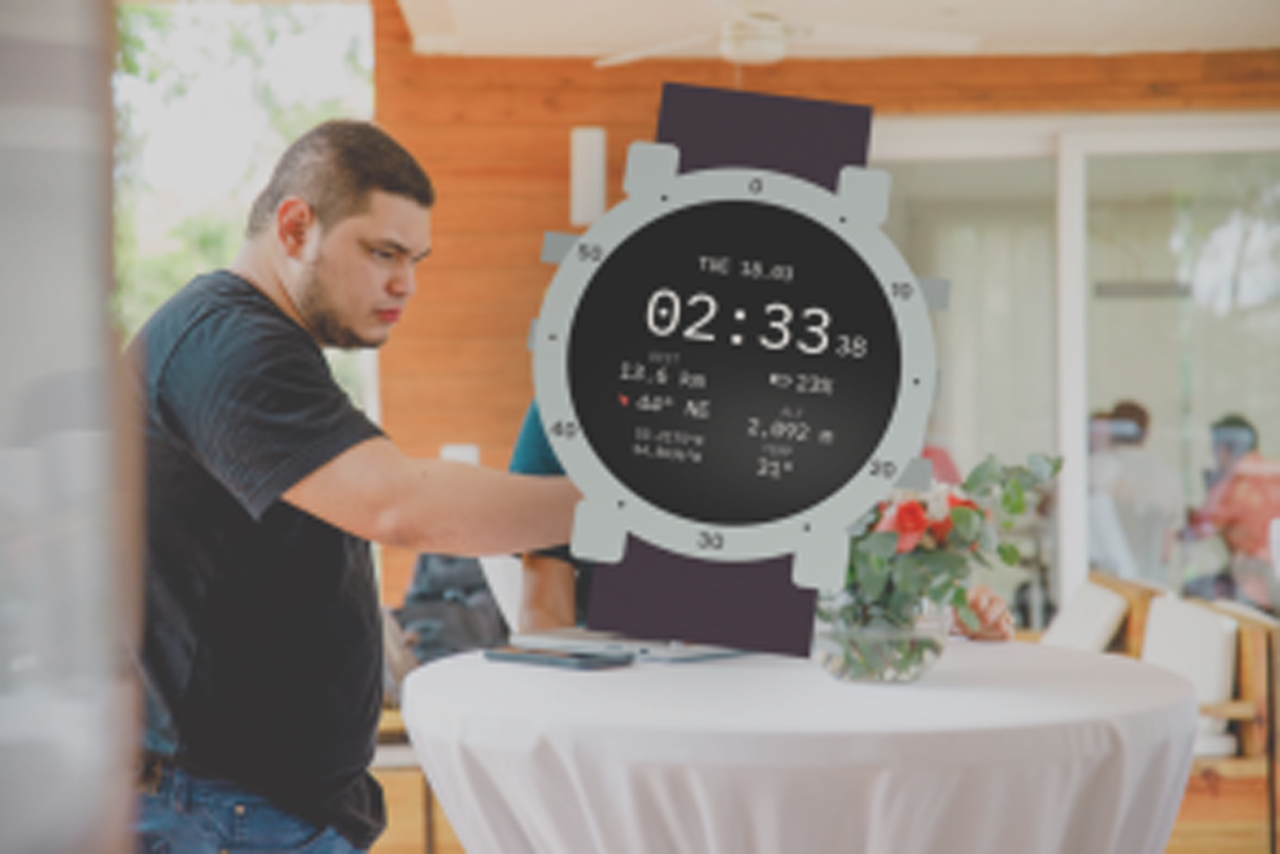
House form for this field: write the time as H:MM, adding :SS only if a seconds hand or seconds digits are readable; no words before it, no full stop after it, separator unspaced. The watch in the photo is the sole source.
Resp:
2:33
